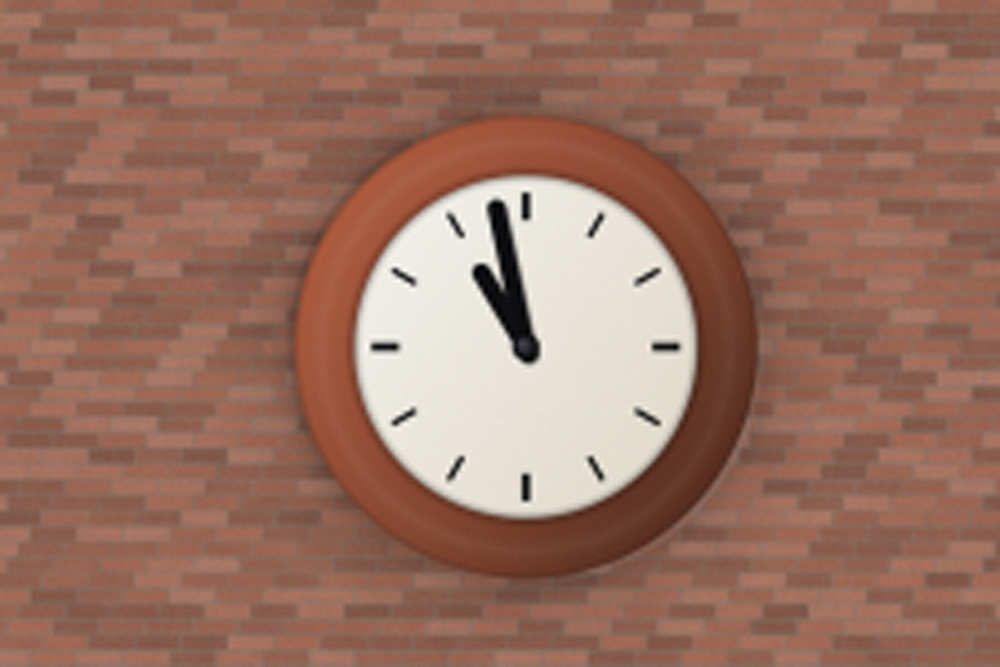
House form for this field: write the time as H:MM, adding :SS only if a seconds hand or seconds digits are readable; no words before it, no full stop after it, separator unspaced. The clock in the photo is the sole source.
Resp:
10:58
